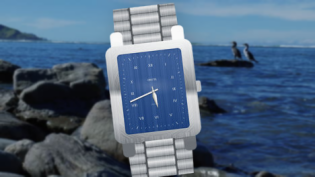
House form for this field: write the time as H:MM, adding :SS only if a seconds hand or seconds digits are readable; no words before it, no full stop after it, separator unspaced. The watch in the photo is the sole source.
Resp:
5:42
